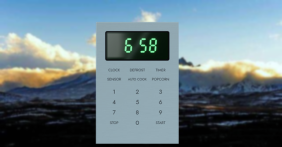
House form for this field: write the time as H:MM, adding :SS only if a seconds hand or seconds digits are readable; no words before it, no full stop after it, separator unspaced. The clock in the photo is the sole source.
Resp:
6:58
